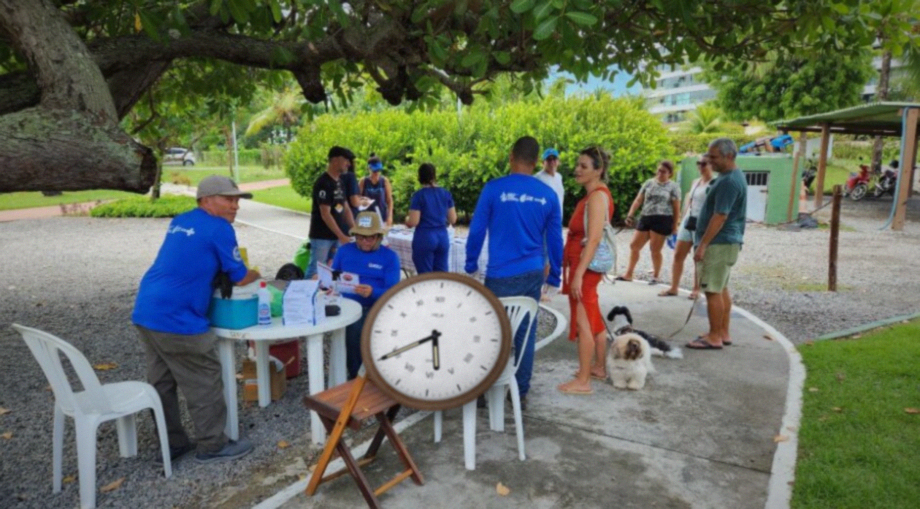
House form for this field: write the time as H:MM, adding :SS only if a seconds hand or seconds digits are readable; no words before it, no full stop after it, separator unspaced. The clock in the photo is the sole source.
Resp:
5:40
